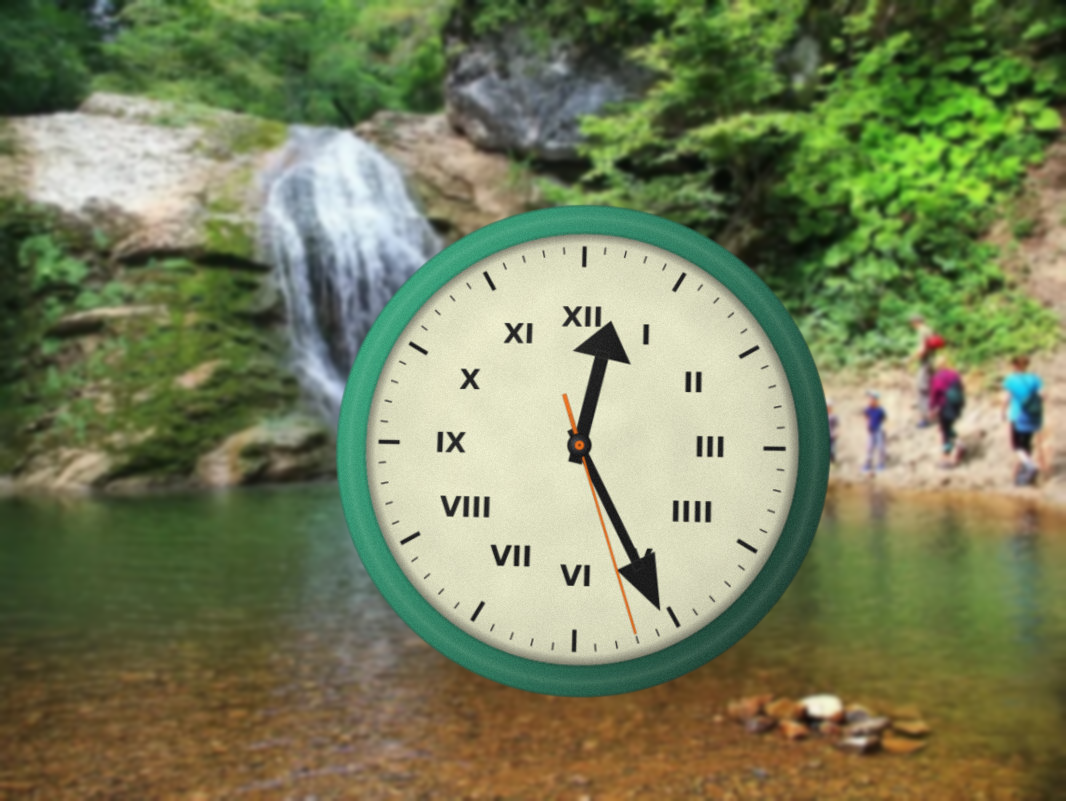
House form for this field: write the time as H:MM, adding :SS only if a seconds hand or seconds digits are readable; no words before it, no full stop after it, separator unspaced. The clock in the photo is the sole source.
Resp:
12:25:27
